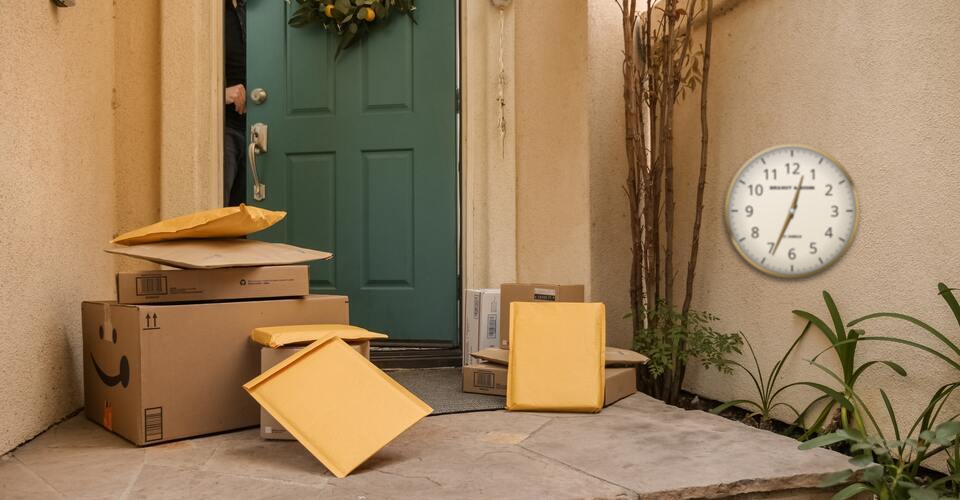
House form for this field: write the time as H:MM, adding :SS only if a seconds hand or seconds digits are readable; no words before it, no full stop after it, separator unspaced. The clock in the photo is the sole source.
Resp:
12:34
